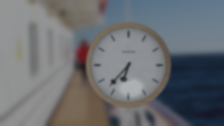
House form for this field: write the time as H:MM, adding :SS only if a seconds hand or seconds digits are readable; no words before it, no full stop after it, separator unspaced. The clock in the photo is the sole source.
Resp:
6:37
